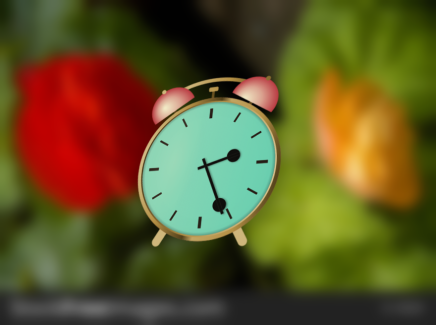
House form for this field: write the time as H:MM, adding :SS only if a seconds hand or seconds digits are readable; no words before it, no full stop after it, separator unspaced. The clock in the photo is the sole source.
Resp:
2:26
